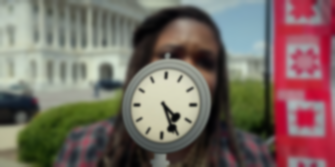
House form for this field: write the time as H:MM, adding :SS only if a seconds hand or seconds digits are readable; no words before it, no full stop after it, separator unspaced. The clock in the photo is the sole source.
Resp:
4:26
